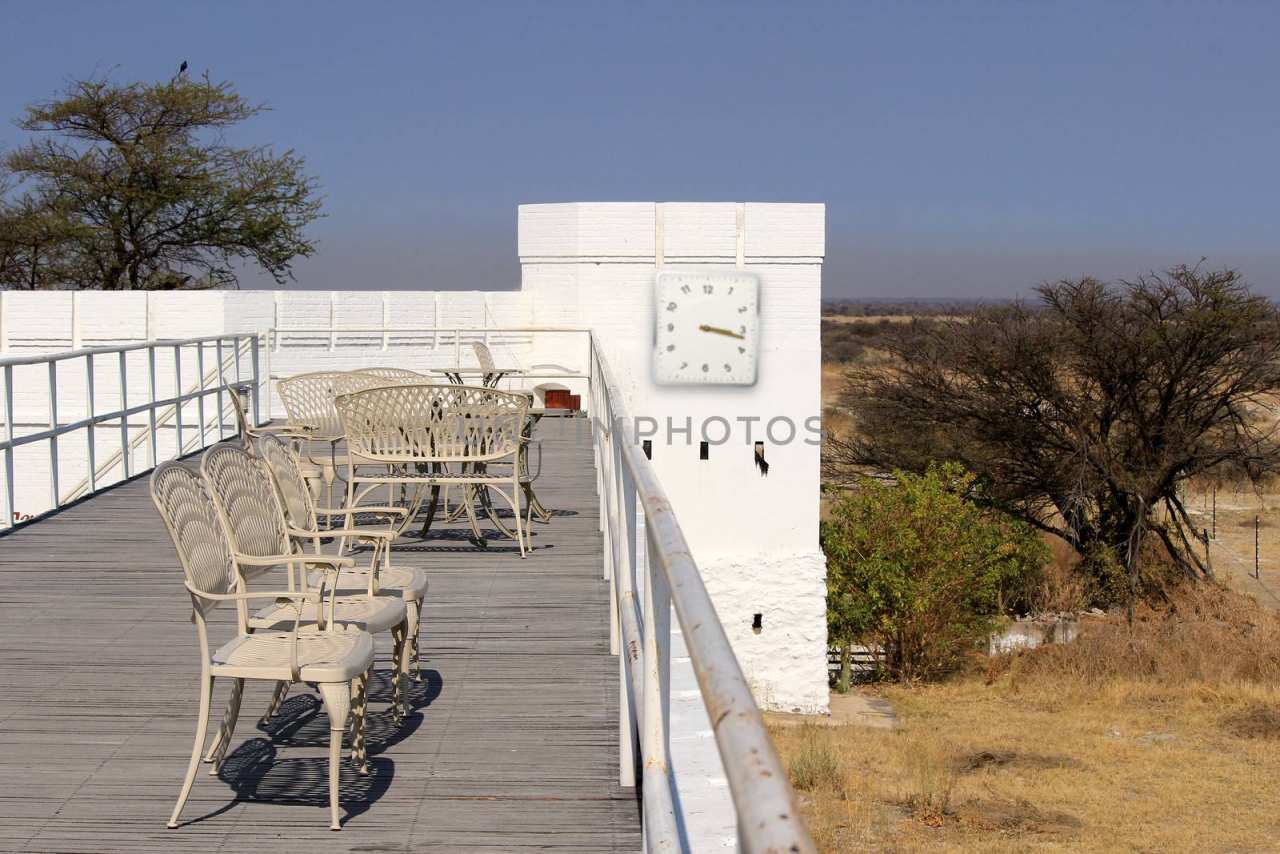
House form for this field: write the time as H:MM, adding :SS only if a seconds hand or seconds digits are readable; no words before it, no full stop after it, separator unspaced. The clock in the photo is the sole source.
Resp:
3:17
